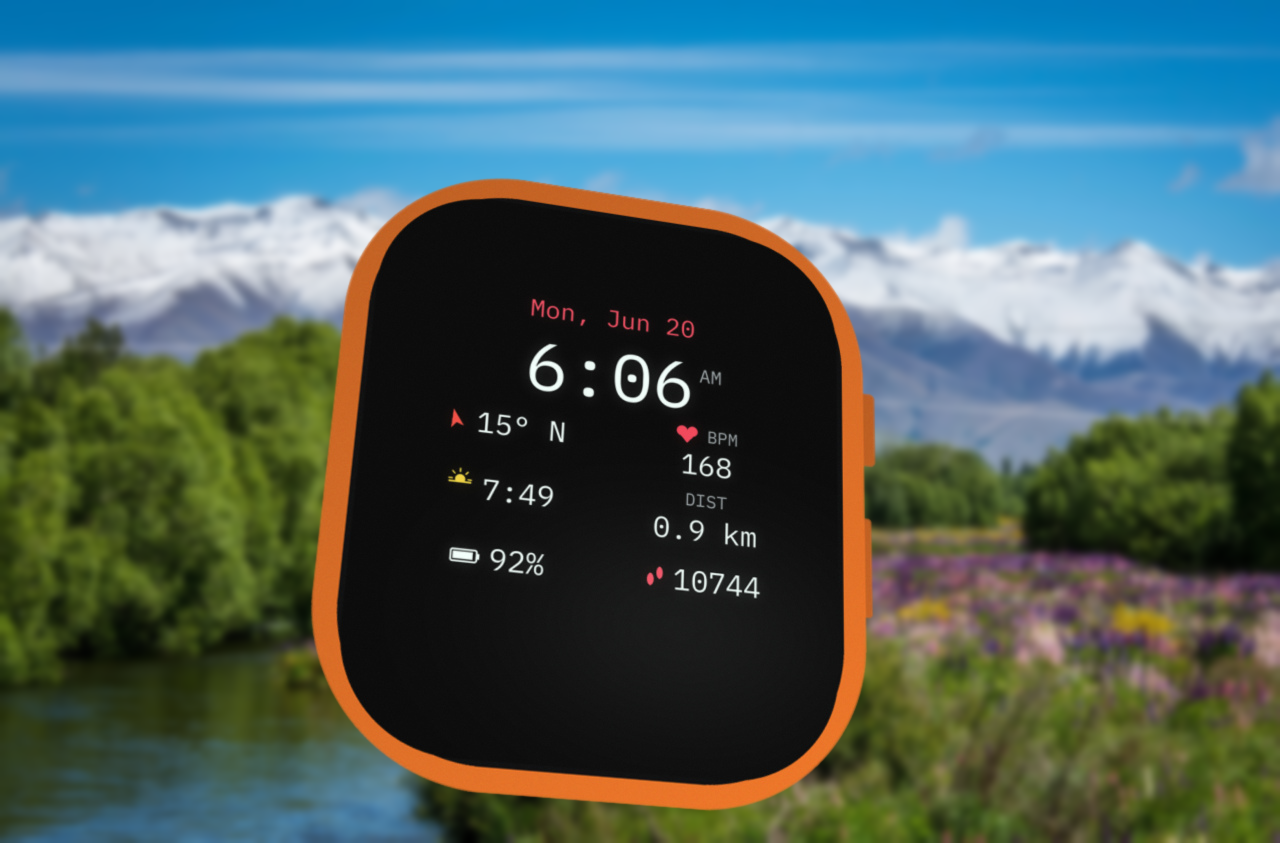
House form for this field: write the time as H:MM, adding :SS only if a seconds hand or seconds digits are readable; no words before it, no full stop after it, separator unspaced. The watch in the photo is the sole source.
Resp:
6:06
